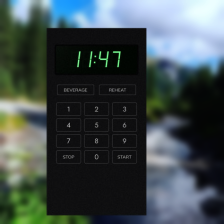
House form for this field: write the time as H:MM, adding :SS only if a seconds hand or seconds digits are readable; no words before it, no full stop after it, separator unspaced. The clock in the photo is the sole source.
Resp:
11:47
